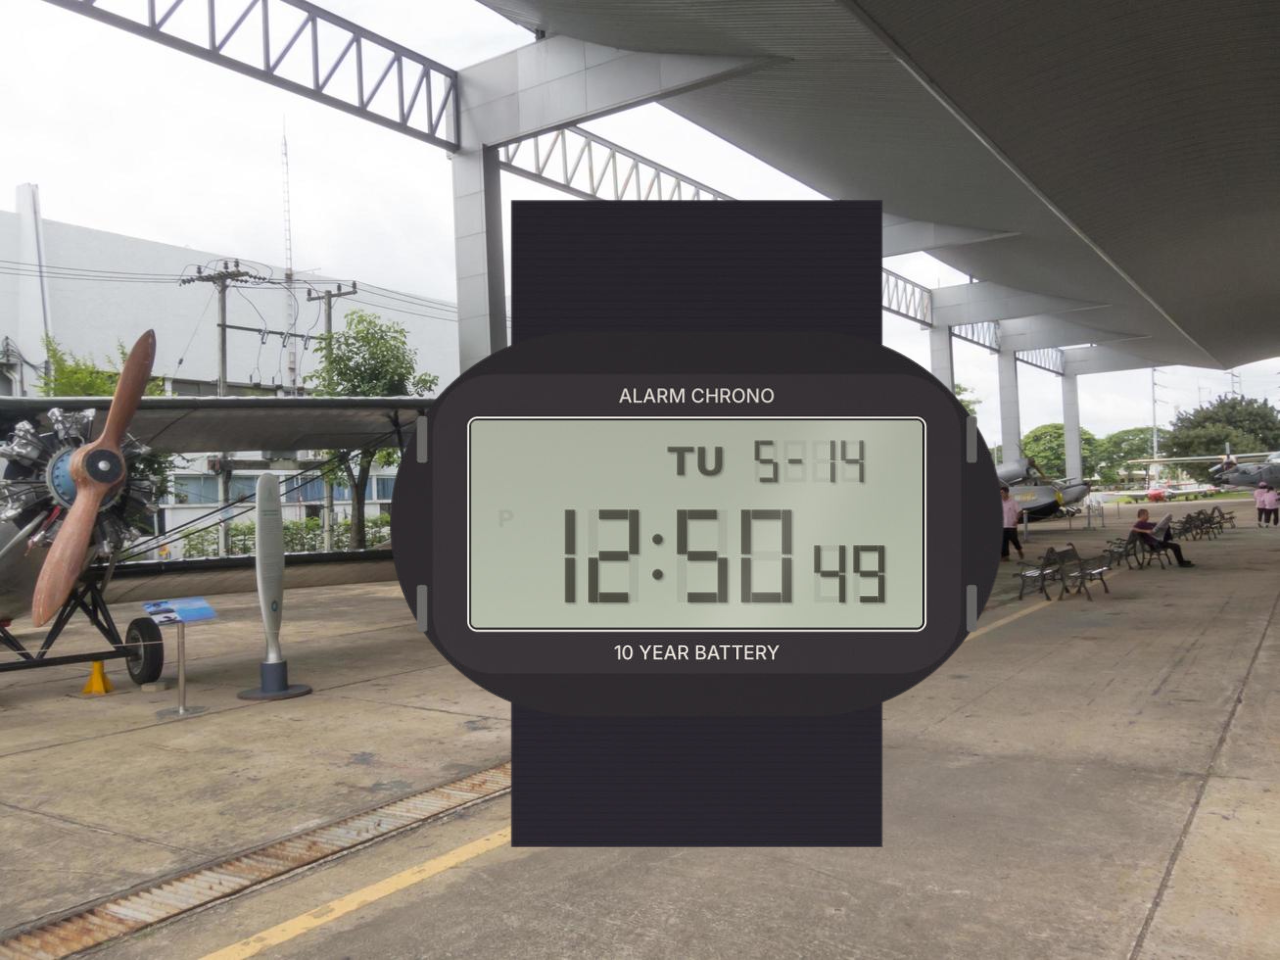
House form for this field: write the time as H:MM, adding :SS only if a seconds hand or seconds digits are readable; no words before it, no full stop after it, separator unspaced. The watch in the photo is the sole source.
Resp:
12:50:49
